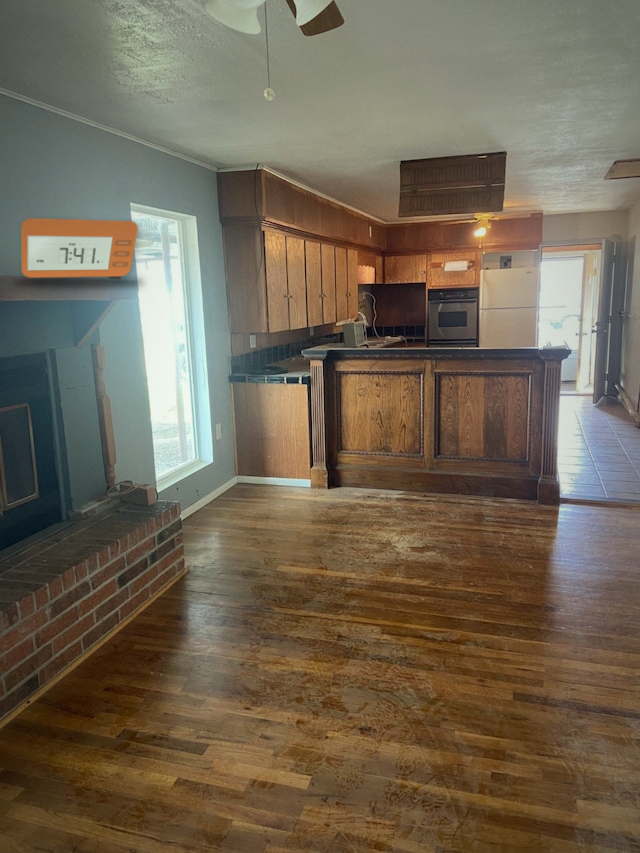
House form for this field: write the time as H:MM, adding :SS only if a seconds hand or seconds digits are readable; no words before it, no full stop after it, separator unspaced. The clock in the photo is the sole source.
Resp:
7:41
